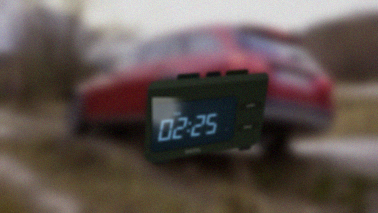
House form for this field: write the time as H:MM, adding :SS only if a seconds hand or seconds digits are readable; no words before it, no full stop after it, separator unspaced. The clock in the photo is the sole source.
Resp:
2:25
